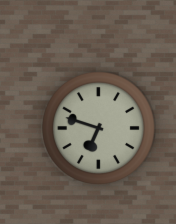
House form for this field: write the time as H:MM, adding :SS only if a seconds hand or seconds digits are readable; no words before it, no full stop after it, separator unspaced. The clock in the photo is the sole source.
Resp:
6:48
